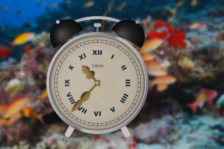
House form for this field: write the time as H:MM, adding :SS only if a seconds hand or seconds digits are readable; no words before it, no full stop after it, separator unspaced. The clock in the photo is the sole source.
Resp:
10:37
